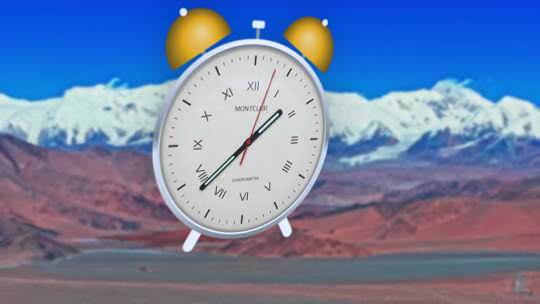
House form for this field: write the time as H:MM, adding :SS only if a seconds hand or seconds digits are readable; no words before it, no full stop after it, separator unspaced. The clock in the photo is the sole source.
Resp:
1:38:03
